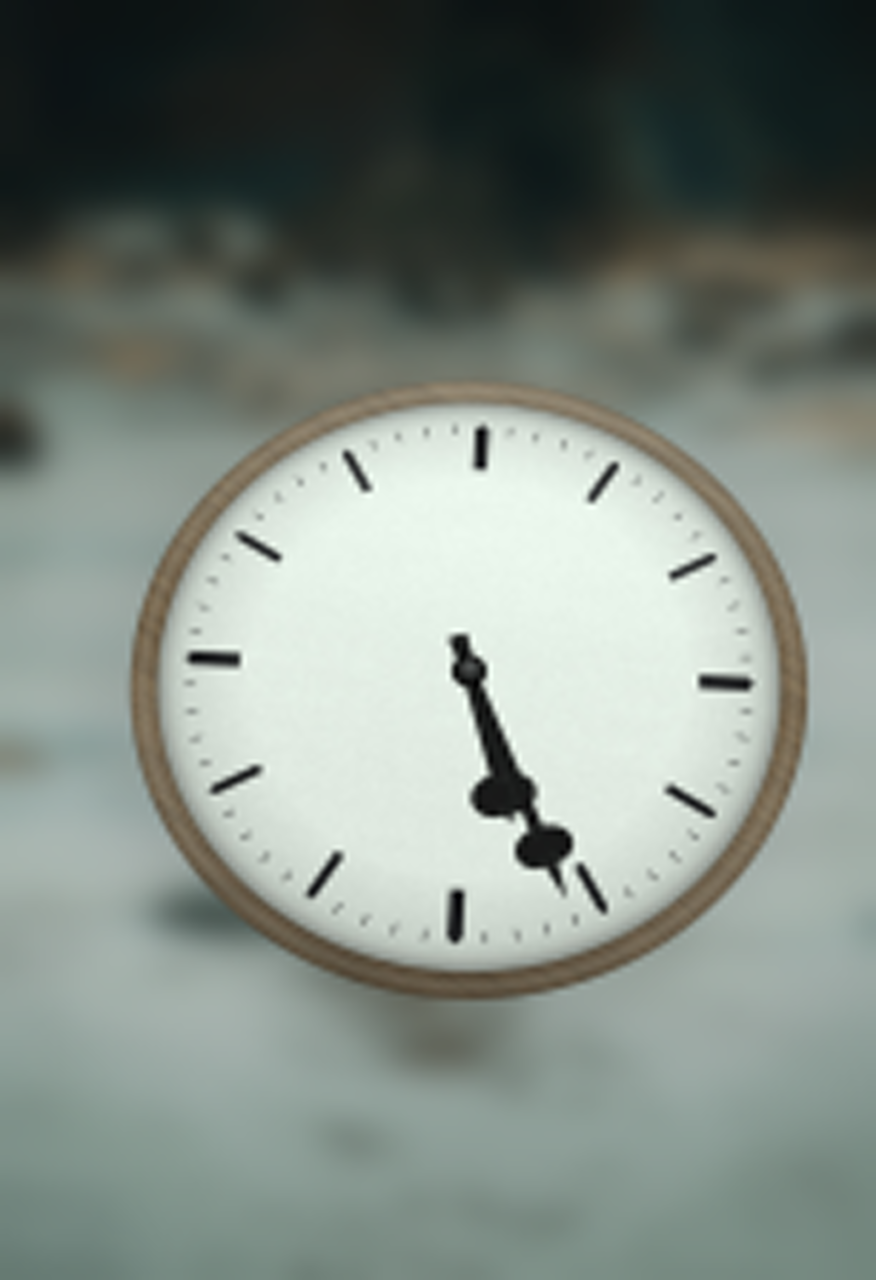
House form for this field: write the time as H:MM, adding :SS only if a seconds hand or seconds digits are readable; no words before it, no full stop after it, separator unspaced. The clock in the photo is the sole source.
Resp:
5:26
